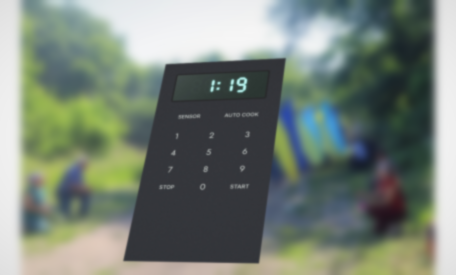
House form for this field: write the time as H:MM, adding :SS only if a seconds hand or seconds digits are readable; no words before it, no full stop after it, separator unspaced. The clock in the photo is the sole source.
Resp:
1:19
